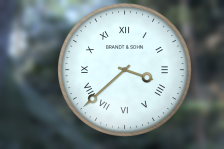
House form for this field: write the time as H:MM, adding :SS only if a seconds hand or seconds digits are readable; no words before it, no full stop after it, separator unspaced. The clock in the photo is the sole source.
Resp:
3:38
